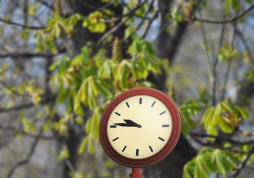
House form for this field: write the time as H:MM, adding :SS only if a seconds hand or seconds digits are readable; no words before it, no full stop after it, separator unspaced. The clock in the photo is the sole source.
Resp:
9:46
